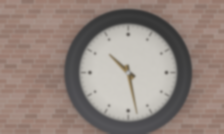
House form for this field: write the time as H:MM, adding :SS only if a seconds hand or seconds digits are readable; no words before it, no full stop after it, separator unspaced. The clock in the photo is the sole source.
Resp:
10:28
